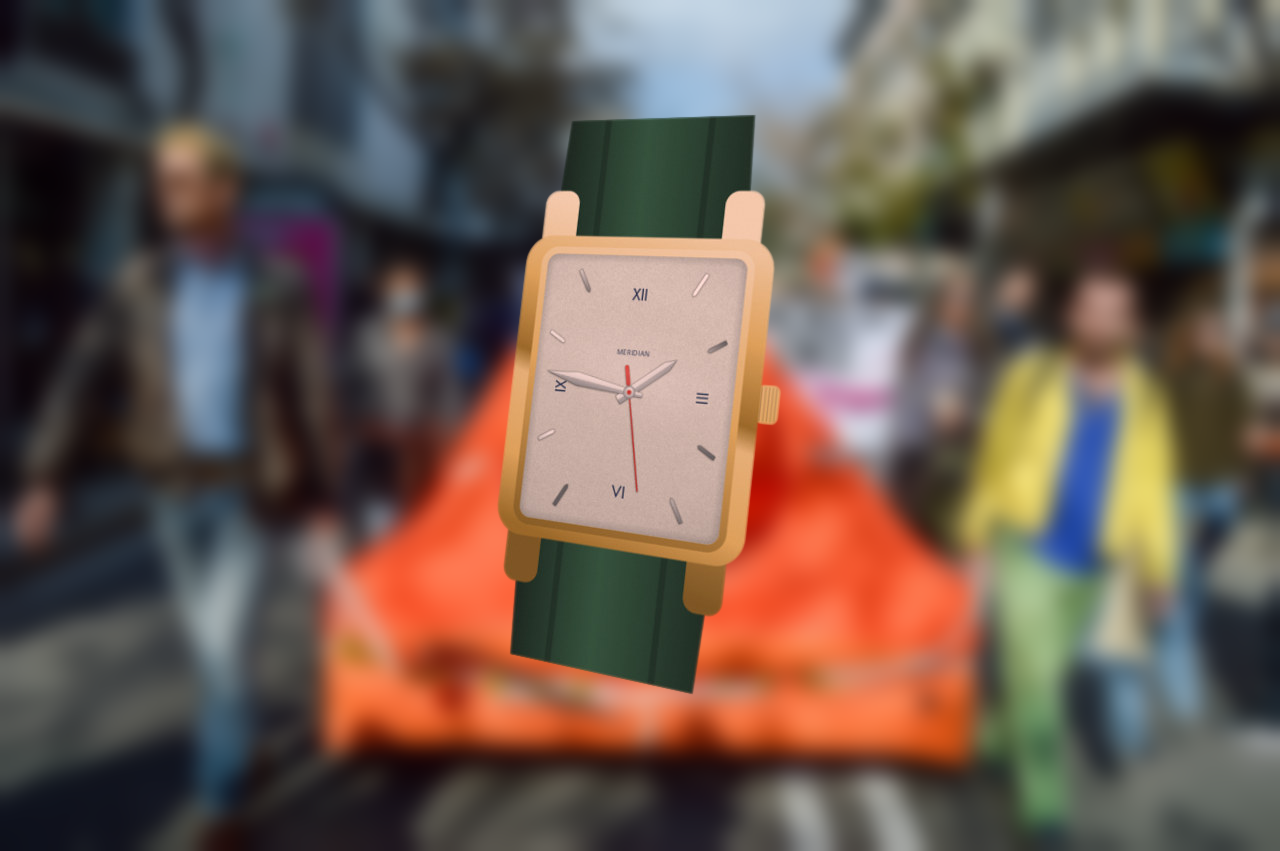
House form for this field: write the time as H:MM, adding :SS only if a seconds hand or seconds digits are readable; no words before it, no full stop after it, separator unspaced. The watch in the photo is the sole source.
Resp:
1:46:28
